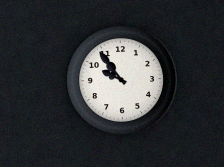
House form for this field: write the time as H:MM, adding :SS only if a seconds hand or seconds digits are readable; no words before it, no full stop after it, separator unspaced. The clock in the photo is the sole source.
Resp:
9:54
